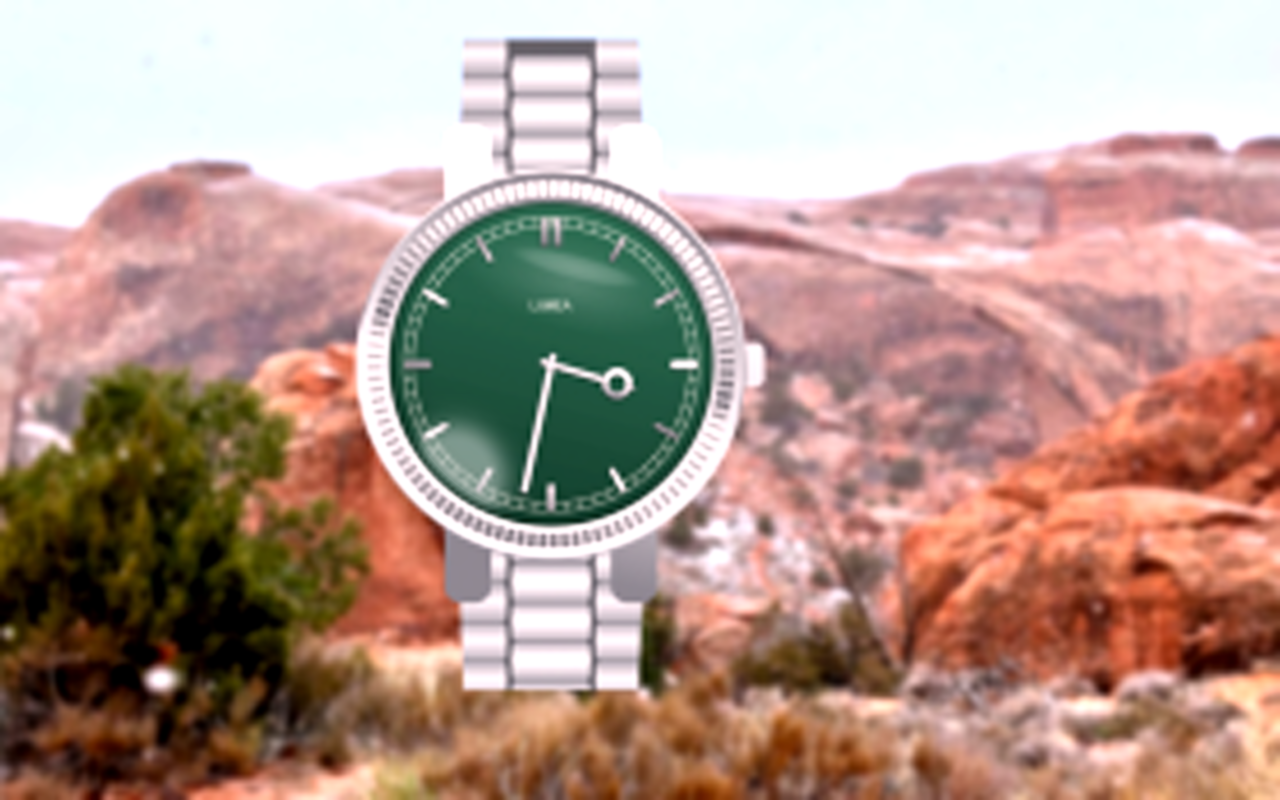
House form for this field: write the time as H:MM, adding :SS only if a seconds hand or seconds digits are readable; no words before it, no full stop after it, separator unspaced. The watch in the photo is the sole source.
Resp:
3:32
